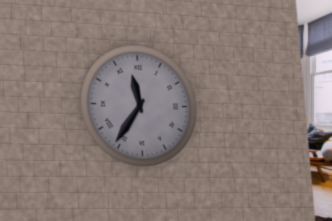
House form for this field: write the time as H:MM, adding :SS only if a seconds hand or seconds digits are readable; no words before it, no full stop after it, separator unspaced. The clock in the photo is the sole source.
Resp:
11:36
